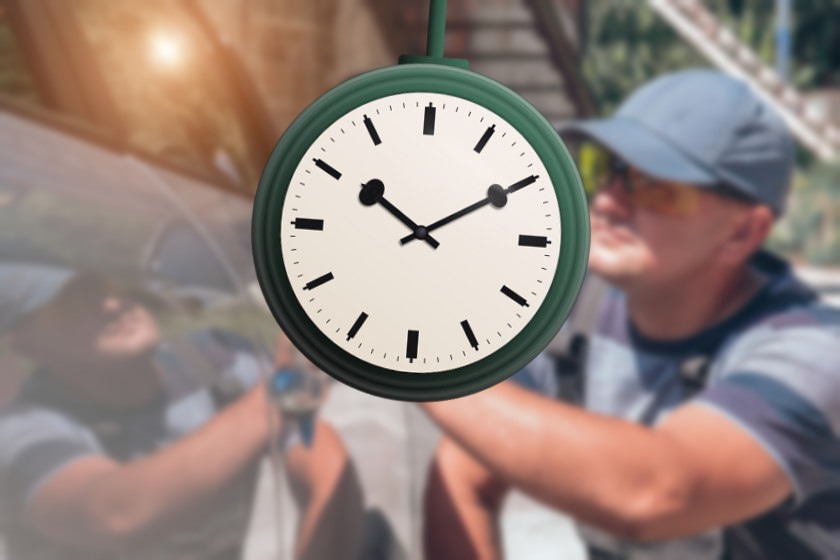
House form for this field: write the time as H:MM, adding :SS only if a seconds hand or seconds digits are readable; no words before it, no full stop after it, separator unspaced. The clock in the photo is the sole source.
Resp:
10:10
